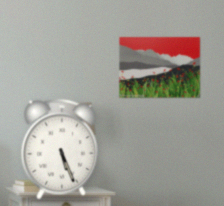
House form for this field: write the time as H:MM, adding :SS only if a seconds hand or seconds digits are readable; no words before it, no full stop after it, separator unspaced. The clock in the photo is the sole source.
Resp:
5:26
